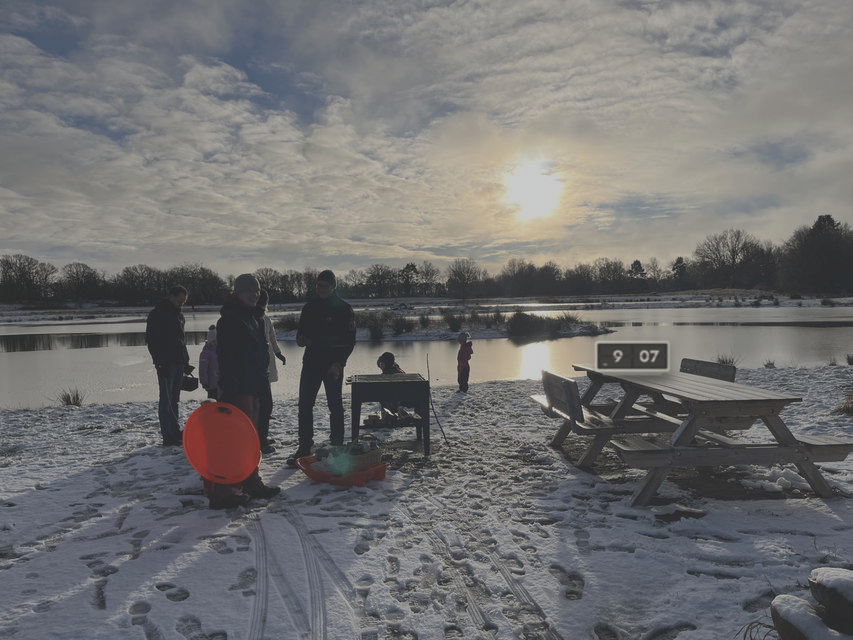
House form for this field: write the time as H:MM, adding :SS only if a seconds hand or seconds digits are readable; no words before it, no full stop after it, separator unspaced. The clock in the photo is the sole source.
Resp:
9:07
